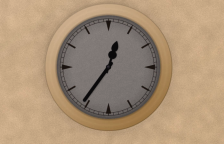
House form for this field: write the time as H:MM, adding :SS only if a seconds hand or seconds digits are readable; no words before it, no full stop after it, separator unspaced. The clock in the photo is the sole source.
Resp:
12:36
